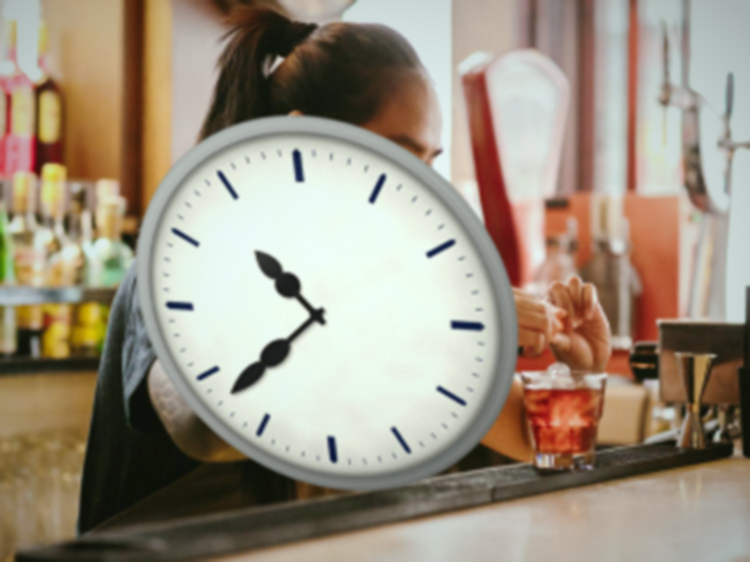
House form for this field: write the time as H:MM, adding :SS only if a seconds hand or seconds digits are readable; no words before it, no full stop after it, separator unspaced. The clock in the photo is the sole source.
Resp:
10:38
